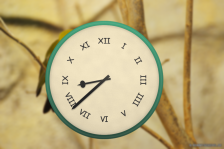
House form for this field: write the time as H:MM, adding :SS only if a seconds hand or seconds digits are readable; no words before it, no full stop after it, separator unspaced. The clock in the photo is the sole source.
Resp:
8:38
